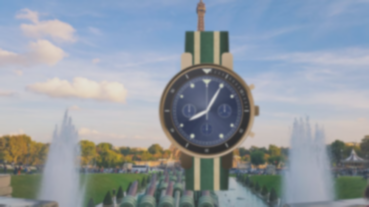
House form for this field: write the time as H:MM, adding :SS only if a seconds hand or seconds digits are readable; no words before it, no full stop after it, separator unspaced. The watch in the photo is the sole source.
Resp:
8:05
